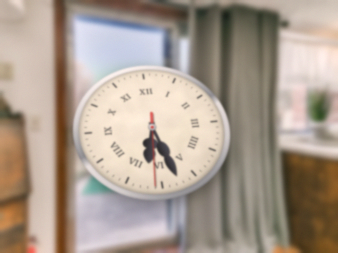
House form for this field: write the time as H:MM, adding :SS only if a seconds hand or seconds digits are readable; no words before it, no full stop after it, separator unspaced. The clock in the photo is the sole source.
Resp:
6:27:31
